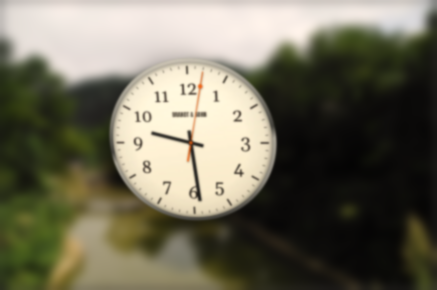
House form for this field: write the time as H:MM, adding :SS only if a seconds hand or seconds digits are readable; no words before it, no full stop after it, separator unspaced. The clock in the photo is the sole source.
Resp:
9:29:02
